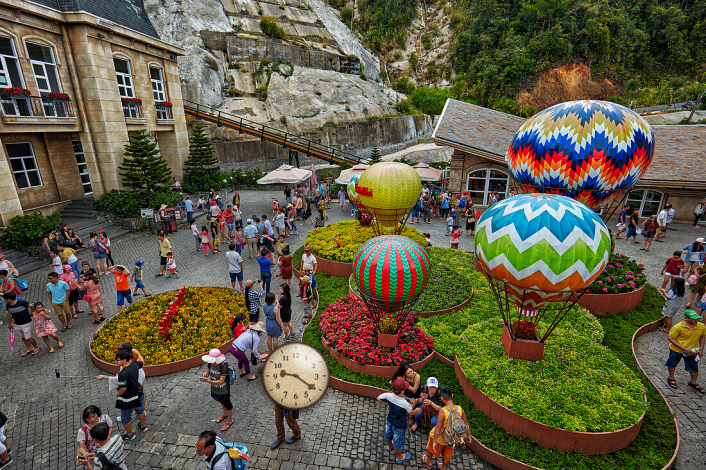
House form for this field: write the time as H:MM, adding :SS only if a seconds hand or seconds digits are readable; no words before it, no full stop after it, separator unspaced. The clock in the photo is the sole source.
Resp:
9:21
